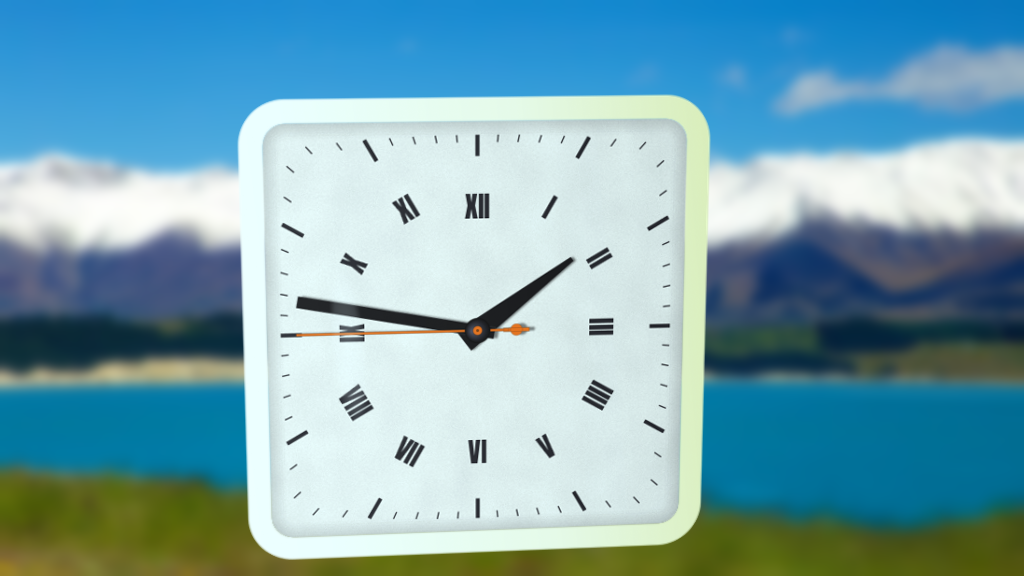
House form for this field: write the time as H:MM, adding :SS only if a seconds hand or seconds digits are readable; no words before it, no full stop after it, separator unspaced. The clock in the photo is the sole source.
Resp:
1:46:45
